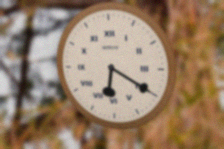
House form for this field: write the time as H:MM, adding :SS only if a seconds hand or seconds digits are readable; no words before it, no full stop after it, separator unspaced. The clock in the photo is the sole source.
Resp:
6:20
